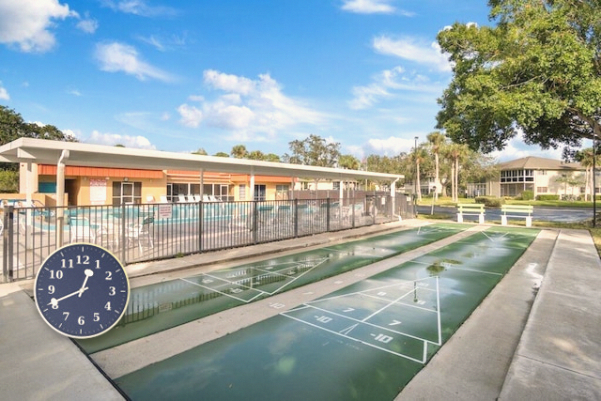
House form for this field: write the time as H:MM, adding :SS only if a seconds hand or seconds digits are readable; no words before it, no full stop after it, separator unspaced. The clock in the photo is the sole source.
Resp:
12:41
